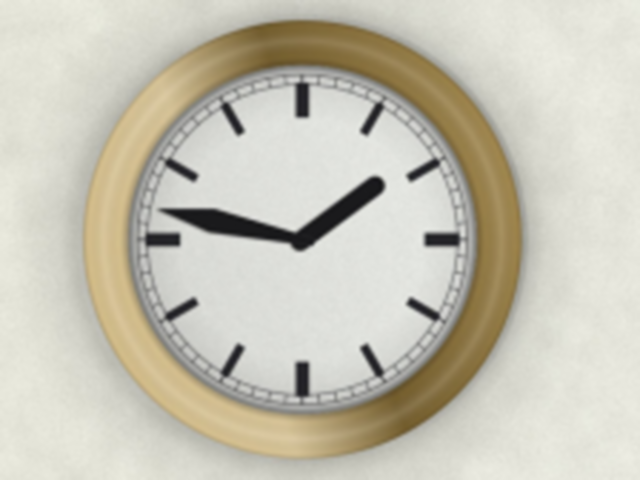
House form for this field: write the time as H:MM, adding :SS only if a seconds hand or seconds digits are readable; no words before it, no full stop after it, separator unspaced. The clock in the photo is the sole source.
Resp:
1:47
